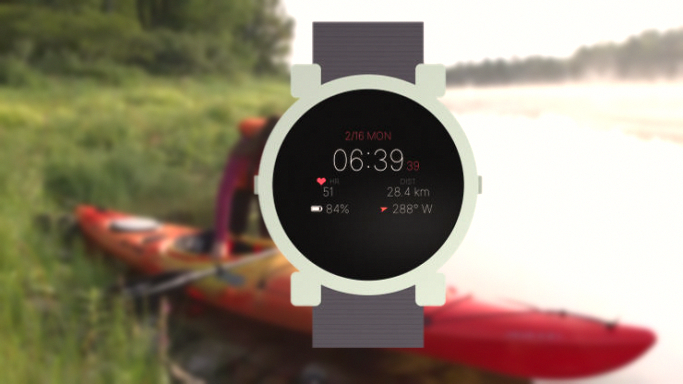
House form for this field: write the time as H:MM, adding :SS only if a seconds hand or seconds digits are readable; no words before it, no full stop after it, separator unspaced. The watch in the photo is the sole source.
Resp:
6:39:39
